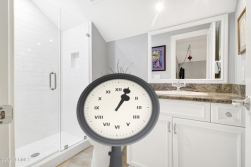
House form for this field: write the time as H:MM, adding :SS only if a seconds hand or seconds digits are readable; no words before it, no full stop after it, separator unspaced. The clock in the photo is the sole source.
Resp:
1:04
